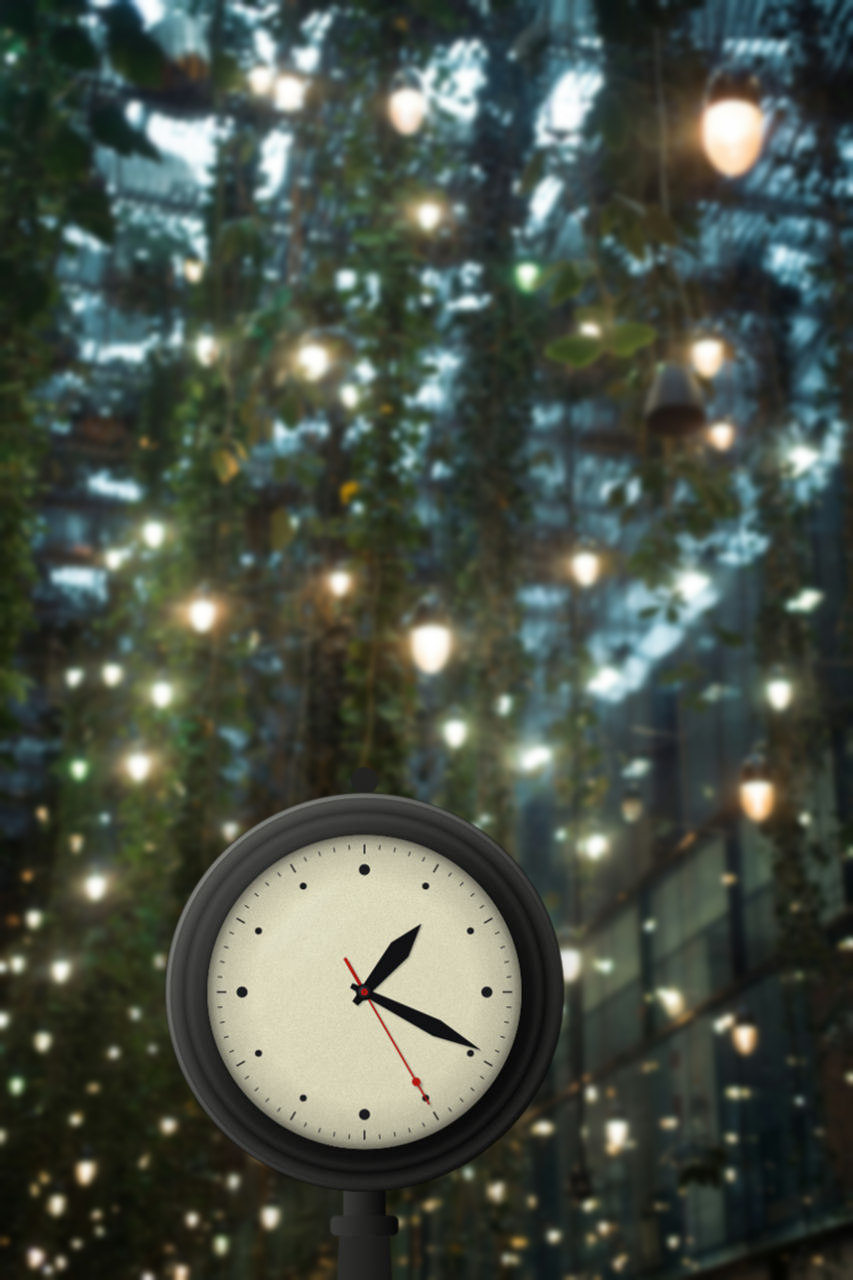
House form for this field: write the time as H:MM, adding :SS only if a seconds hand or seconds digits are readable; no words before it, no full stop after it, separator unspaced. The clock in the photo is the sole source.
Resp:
1:19:25
